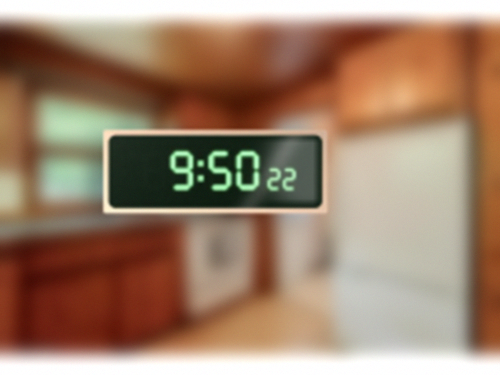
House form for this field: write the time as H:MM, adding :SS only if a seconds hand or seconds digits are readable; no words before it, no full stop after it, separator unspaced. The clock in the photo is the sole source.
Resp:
9:50:22
